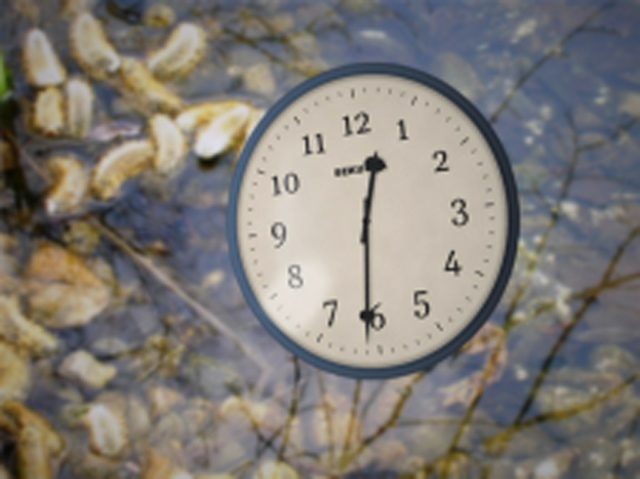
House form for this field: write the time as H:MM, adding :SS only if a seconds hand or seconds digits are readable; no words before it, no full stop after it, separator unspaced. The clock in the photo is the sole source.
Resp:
12:31
